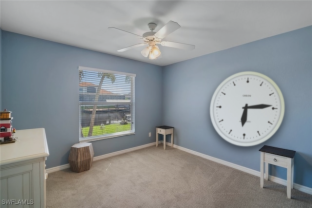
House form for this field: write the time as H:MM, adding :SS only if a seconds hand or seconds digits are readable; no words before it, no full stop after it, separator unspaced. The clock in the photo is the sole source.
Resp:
6:14
